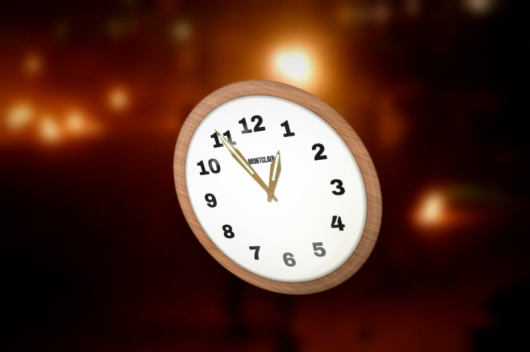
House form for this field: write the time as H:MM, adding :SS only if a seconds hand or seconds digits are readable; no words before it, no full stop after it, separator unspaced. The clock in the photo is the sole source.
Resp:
12:55
